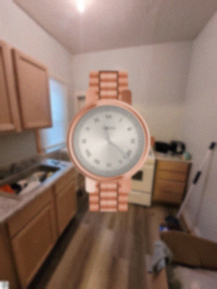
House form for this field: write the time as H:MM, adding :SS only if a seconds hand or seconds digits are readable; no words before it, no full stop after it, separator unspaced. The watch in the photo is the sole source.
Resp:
11:22
